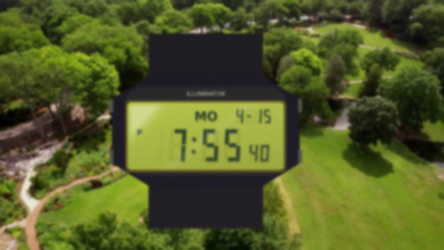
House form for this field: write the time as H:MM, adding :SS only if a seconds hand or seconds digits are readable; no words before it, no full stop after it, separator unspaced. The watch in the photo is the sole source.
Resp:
7:55:40
